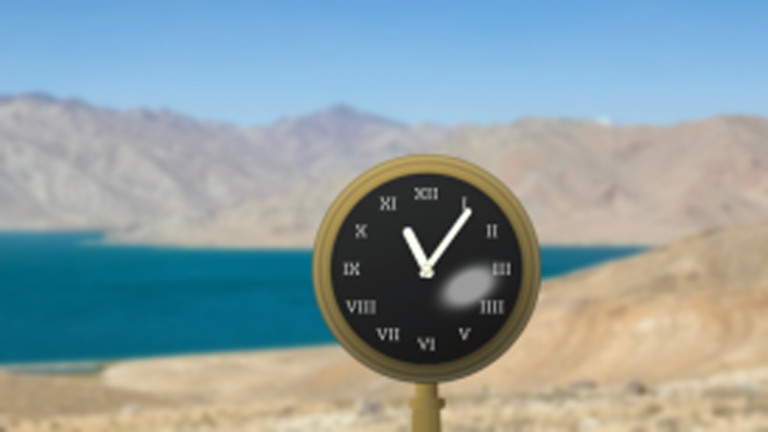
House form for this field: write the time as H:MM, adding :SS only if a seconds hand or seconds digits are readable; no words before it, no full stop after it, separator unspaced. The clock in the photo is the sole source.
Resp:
11:06
